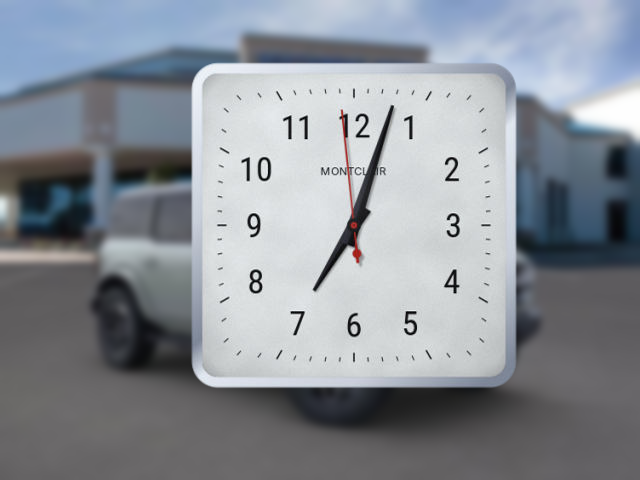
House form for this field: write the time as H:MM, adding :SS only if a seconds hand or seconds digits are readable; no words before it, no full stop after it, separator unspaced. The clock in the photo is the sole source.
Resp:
7:02:59
